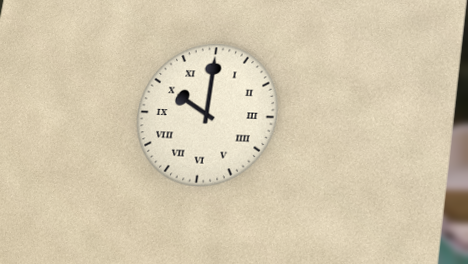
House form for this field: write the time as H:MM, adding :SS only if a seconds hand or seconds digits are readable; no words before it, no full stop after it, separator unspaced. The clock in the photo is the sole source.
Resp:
10:00
